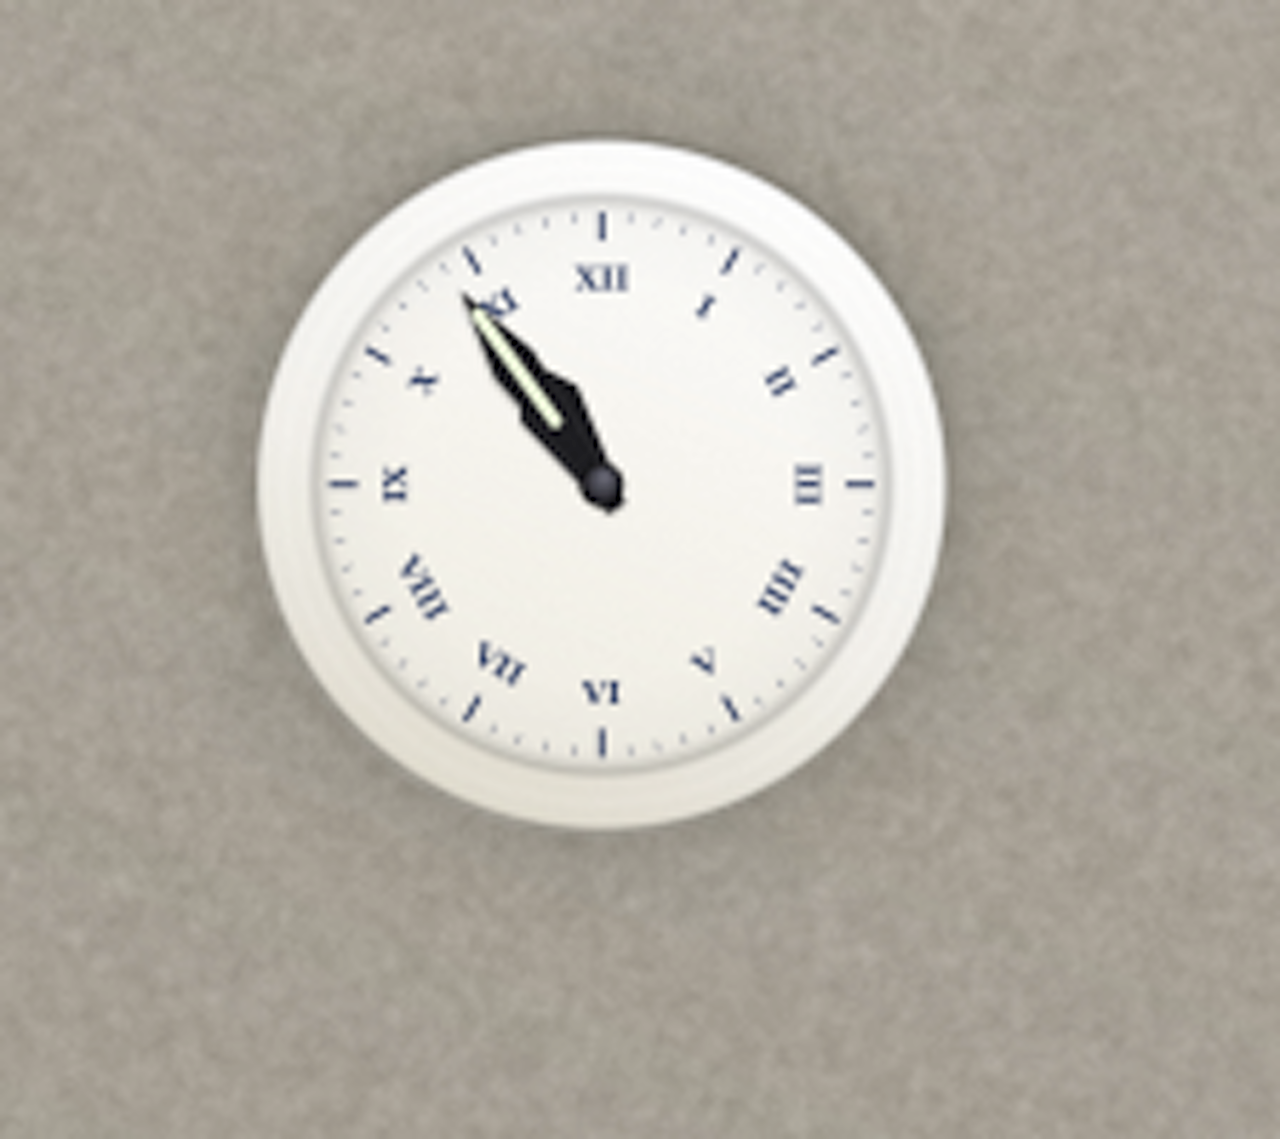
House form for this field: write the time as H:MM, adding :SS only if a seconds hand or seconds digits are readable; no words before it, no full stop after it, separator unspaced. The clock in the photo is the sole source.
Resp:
10:54
